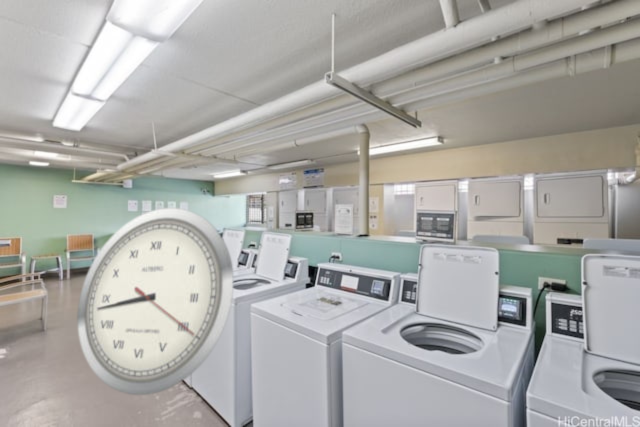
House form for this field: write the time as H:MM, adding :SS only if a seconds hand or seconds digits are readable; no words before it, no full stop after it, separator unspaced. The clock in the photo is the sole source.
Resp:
8:43:20
